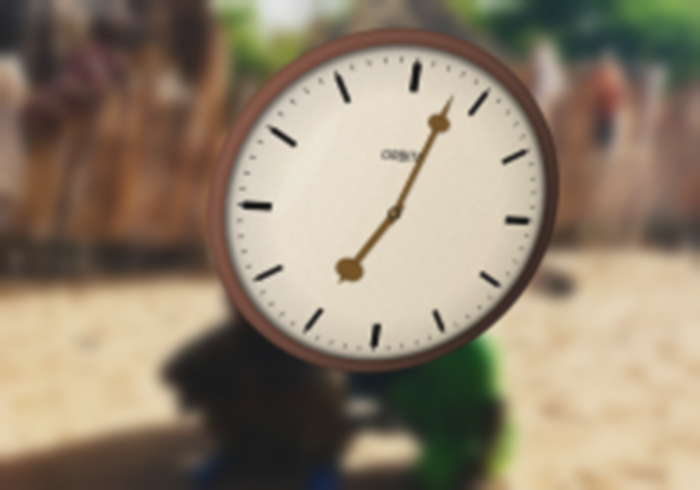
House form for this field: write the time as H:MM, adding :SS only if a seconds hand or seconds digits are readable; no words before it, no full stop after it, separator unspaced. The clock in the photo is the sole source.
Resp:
7:03
